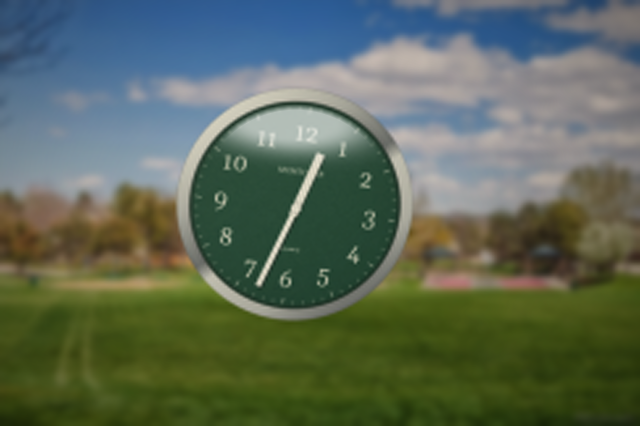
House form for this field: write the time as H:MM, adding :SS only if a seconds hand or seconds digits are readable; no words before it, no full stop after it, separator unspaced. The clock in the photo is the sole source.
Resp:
12:33
